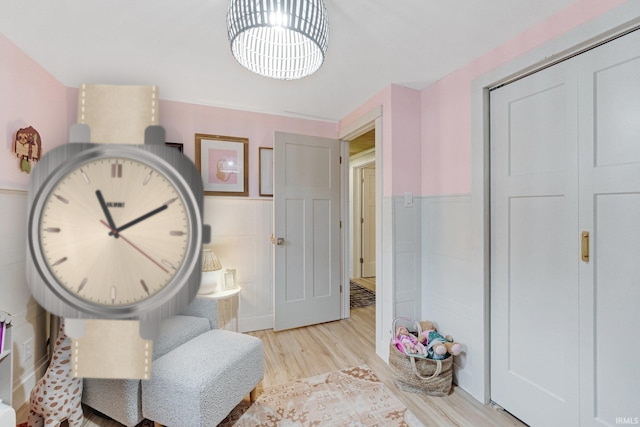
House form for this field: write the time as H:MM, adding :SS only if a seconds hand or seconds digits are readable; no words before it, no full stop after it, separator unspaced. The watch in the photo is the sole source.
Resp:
11:10:21
